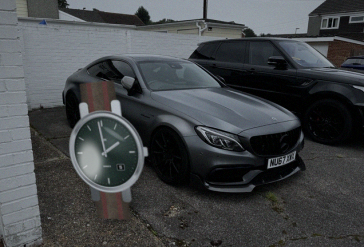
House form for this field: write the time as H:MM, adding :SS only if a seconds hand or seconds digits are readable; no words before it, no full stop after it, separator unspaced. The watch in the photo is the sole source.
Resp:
1:59
